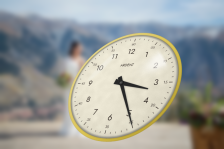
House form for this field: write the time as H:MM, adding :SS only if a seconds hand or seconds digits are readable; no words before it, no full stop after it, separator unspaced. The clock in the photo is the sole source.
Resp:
3:25
